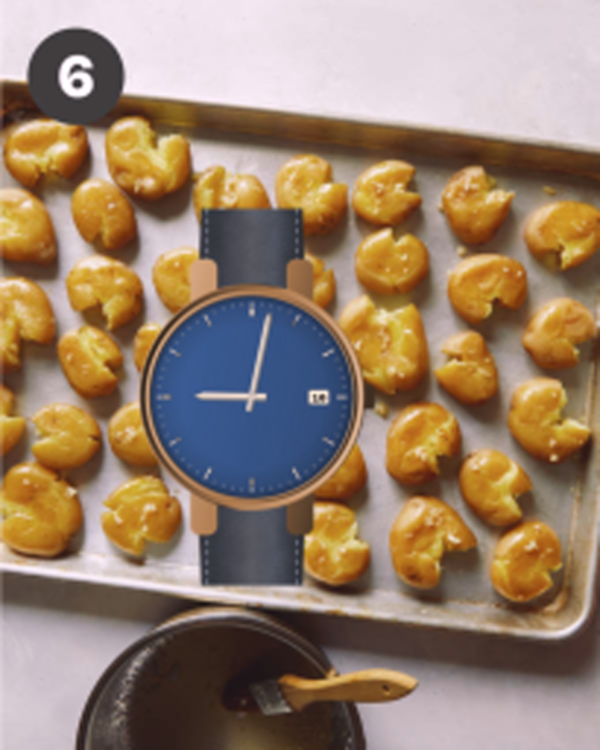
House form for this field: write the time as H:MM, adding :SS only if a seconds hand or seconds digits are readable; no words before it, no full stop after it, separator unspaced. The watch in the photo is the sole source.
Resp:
9:02
